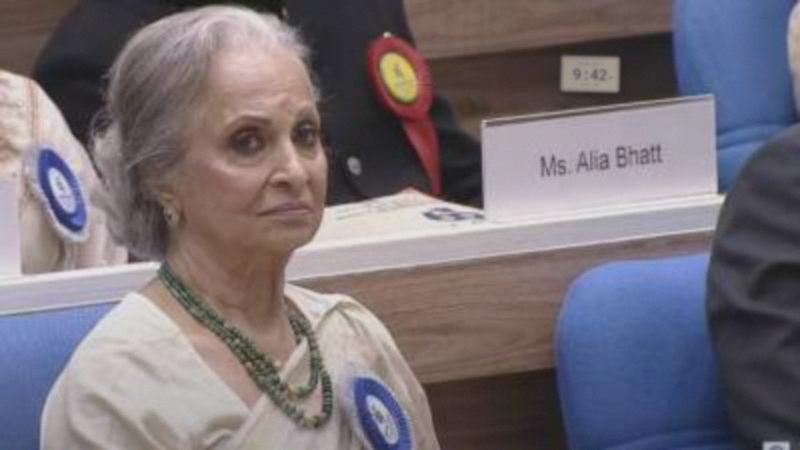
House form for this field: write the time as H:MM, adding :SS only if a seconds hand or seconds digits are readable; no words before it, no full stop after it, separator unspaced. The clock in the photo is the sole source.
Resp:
9:42
